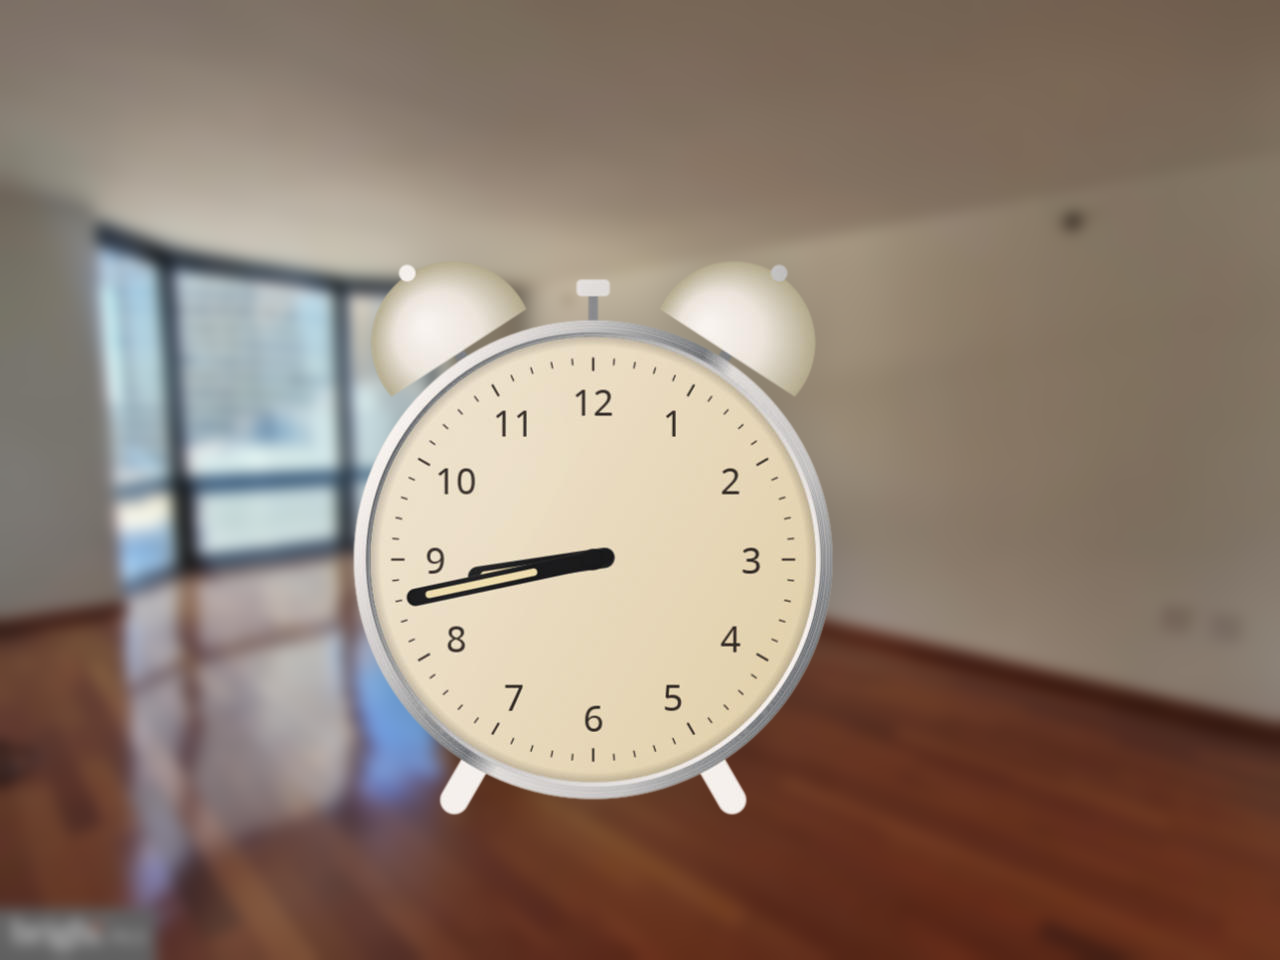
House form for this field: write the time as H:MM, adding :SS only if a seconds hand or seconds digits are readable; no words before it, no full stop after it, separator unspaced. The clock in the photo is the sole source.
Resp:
8:43
